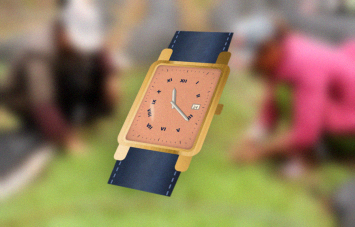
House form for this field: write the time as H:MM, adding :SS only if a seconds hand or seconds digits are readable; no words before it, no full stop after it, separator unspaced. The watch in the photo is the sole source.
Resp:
11:21
